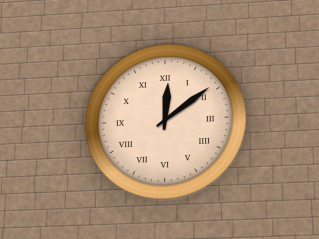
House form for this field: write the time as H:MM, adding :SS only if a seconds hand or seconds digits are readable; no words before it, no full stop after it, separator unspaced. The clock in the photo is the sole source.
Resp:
12:09
